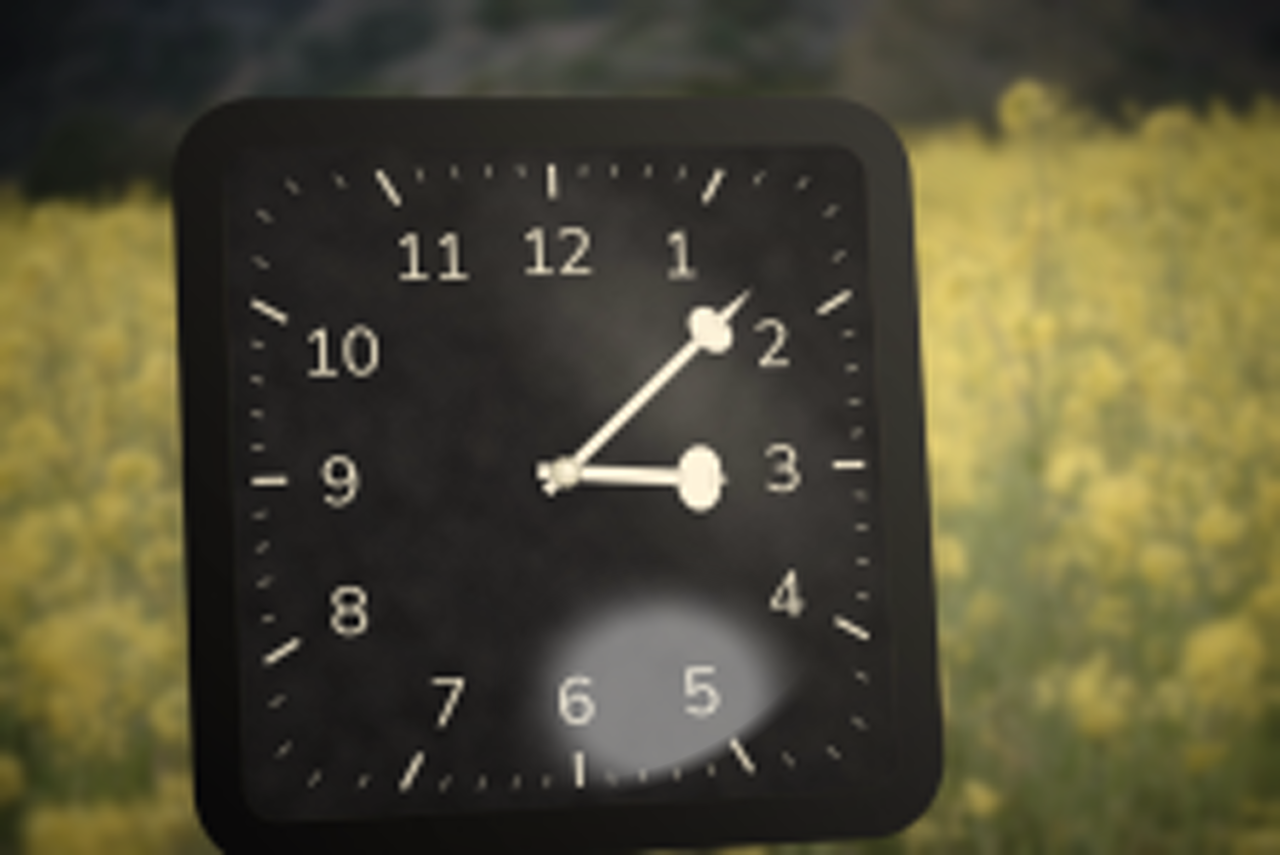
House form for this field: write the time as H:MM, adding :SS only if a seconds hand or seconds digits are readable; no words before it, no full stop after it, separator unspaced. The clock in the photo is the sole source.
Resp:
3:08
